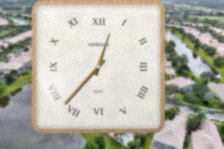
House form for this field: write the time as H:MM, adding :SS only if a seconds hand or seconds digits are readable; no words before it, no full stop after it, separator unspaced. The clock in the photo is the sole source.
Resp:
12:37
